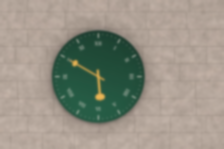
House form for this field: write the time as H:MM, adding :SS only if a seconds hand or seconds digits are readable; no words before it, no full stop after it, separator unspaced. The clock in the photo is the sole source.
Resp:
5:50
